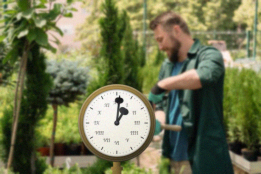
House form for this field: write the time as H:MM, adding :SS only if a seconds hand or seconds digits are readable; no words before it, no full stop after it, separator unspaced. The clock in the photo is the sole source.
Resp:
1:01
